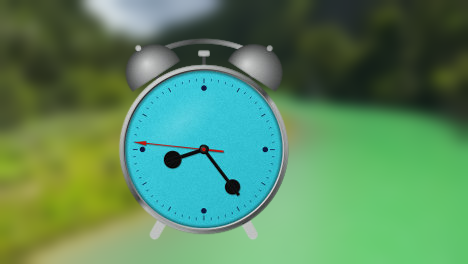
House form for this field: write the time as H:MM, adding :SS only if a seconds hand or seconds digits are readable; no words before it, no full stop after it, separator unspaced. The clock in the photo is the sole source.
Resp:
8:23:46
